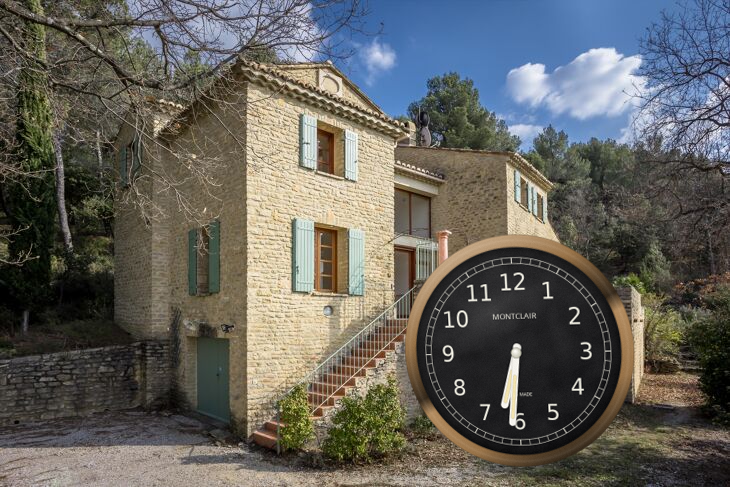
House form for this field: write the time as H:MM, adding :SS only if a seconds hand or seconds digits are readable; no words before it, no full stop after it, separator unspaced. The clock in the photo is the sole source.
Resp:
6:31
